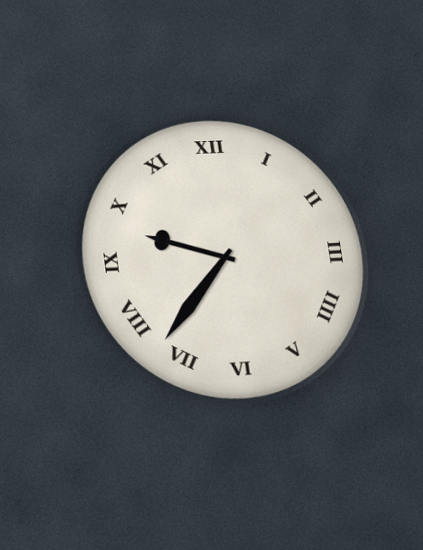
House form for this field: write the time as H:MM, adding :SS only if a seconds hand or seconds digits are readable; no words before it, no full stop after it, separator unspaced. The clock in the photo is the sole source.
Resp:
9:37
